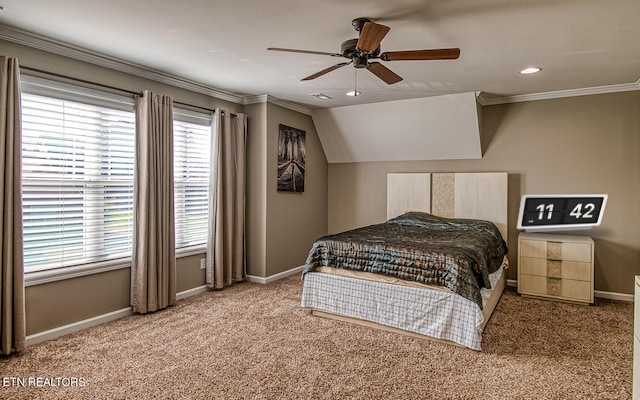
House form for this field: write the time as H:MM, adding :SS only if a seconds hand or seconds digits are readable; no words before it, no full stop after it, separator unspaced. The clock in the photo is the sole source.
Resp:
11:42
